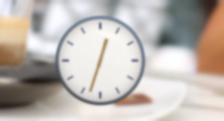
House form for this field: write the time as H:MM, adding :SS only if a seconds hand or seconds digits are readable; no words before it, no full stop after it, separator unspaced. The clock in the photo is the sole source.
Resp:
12:33
